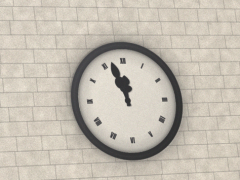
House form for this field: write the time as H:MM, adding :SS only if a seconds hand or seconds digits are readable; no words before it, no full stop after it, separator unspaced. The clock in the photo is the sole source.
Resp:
11:57
